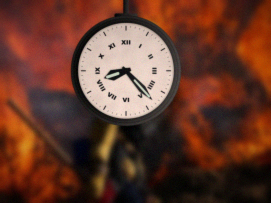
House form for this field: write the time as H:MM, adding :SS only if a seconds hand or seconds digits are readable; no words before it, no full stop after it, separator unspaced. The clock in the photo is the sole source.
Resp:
8:23
